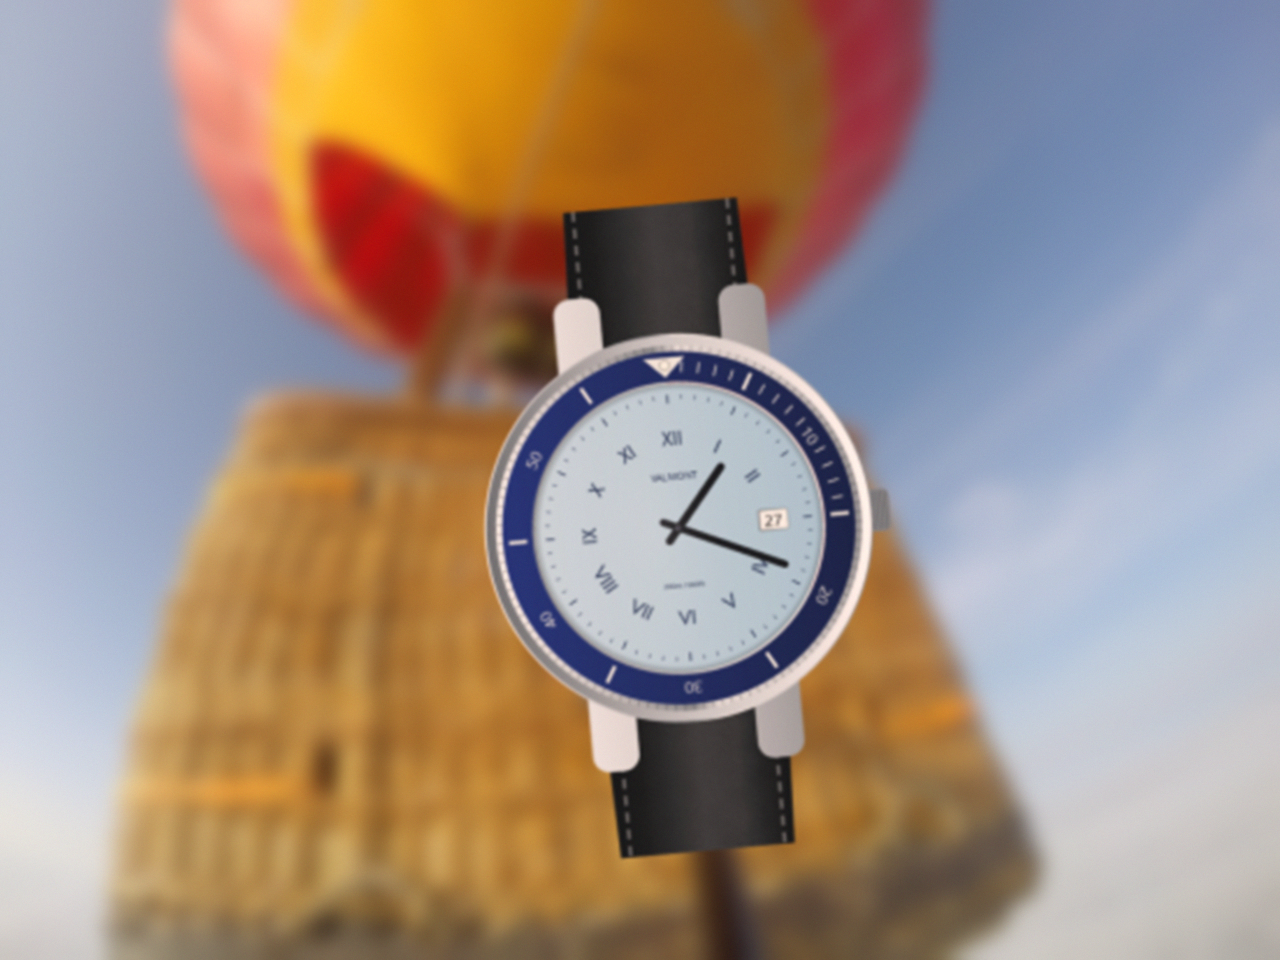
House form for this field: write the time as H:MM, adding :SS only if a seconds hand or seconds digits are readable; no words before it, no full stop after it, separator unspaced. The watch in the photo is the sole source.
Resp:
1:19
